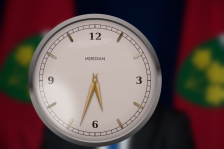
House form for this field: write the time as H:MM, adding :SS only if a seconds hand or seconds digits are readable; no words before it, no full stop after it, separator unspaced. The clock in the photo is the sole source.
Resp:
5:33
